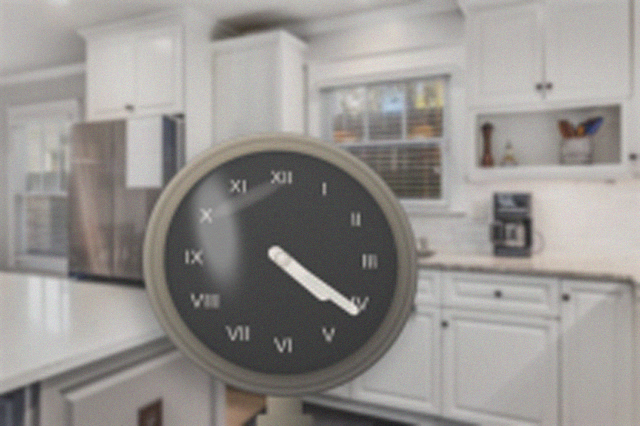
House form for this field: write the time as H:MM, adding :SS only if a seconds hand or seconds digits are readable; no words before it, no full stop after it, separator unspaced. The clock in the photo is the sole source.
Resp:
4:21
